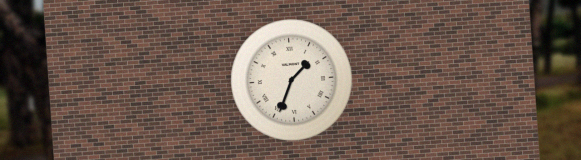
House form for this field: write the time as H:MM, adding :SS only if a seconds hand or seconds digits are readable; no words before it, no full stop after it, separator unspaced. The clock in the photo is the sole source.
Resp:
1:34
